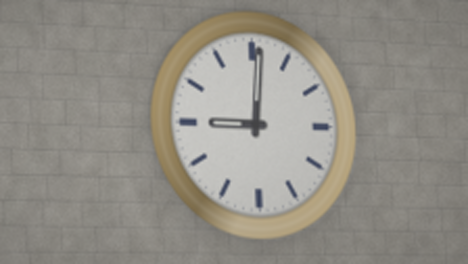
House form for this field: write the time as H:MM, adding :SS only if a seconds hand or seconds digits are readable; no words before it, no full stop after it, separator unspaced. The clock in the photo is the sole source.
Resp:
9:01
